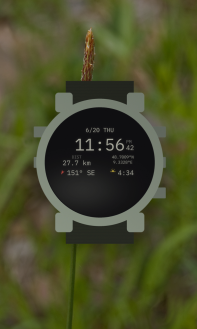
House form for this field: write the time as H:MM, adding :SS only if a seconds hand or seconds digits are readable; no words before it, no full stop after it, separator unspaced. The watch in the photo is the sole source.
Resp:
11:56
